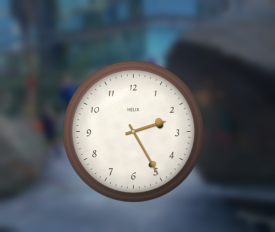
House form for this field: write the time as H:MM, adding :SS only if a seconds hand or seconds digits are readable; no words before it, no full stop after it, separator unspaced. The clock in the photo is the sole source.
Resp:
2:25
